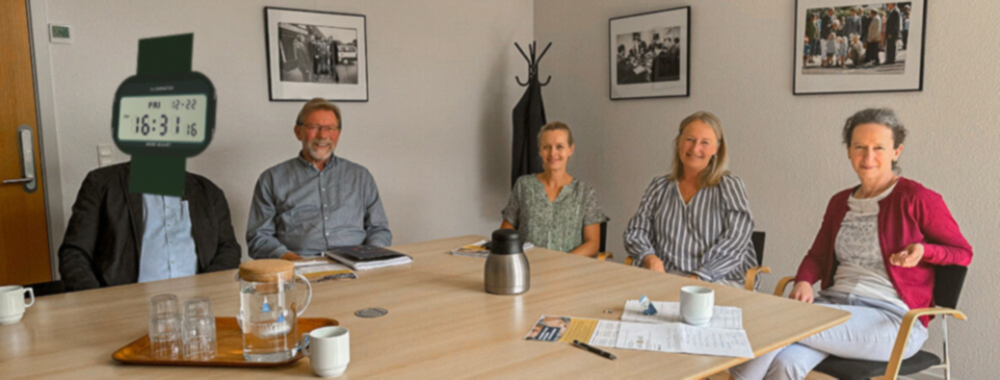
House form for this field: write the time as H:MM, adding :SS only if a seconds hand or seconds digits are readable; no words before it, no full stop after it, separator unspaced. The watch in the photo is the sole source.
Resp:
16:31:16
